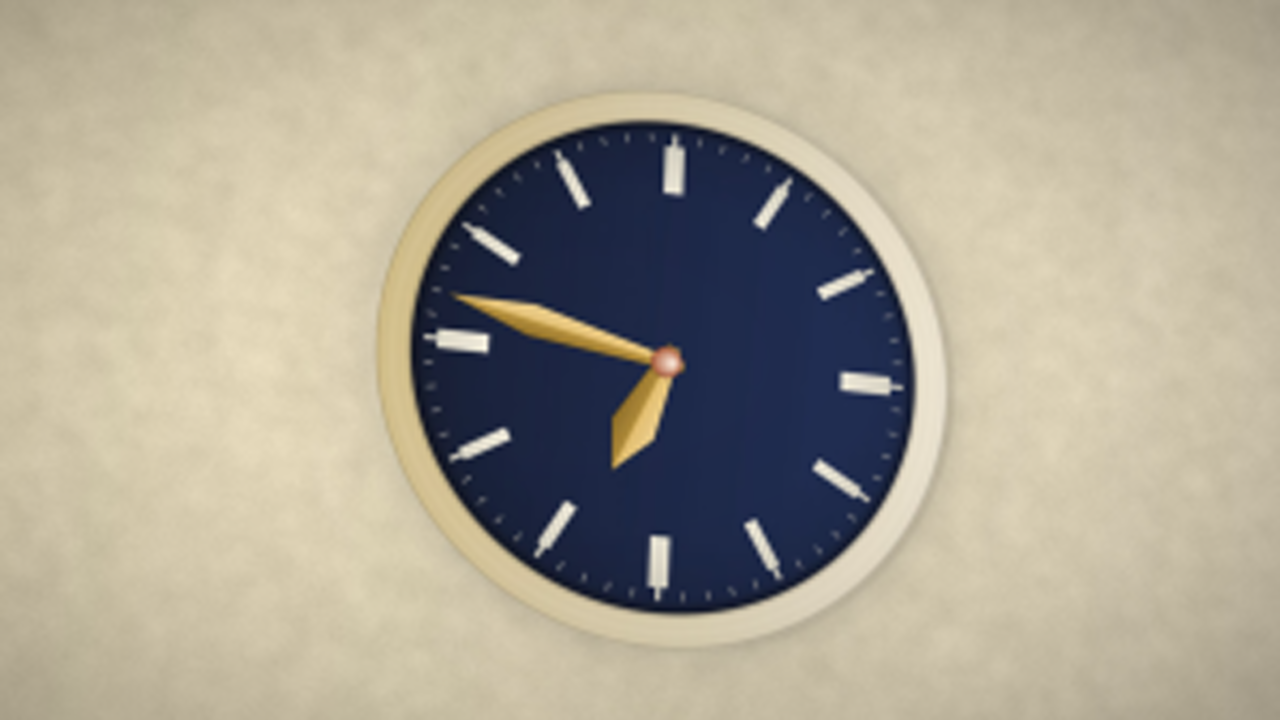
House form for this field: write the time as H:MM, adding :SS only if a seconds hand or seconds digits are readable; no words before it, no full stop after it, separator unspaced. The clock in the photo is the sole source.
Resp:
6:47
